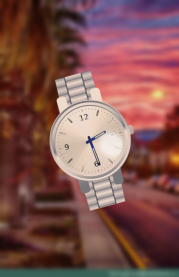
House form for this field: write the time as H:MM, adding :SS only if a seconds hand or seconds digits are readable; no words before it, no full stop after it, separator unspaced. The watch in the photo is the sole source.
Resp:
2:29
